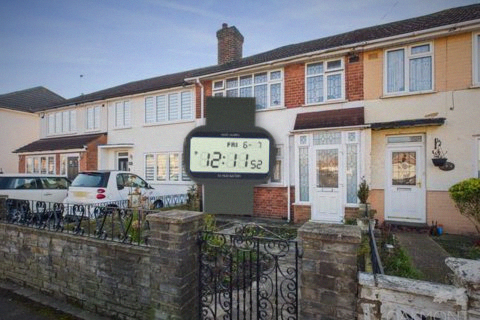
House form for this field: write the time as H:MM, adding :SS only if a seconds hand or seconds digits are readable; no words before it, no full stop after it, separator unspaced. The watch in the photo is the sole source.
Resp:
12:11
